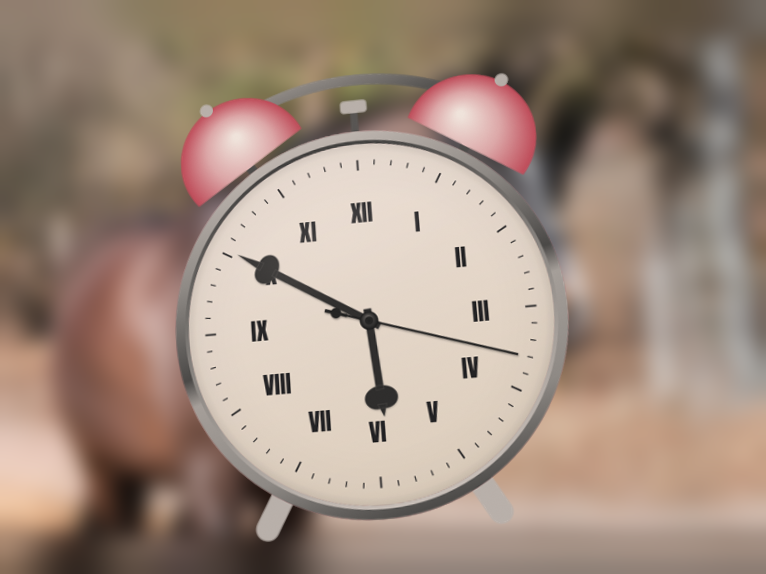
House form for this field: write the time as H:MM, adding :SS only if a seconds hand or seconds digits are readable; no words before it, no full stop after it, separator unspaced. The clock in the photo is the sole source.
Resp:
5:50:18
